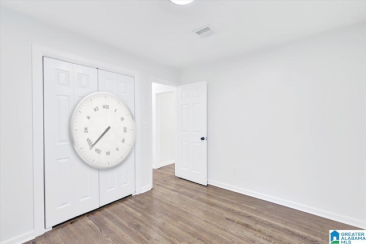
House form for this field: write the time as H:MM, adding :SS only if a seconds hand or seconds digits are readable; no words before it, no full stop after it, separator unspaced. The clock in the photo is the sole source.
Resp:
7:38
